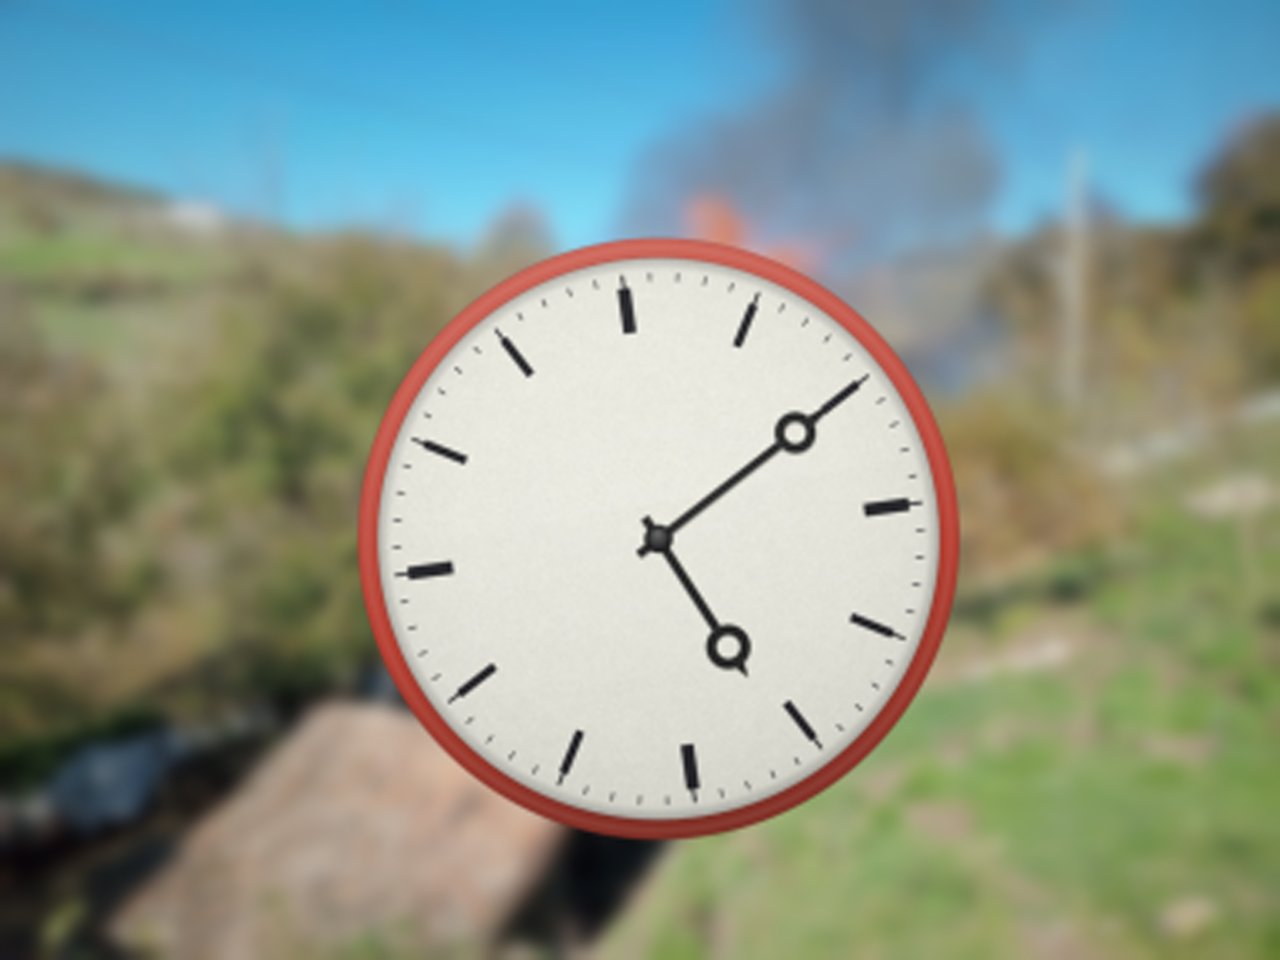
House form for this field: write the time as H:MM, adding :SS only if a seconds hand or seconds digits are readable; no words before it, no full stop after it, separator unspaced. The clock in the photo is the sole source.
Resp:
5:10
